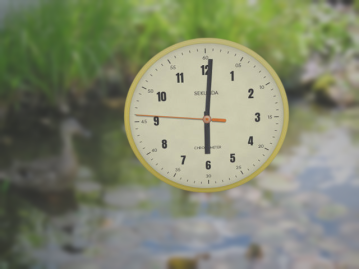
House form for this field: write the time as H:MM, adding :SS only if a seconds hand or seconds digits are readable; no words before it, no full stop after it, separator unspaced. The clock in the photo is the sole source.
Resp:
6:00:46
